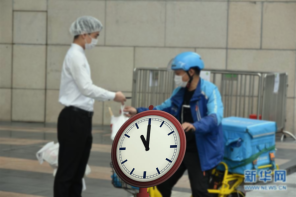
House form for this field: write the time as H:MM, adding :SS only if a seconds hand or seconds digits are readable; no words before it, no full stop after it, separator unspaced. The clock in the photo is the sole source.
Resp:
11:00
